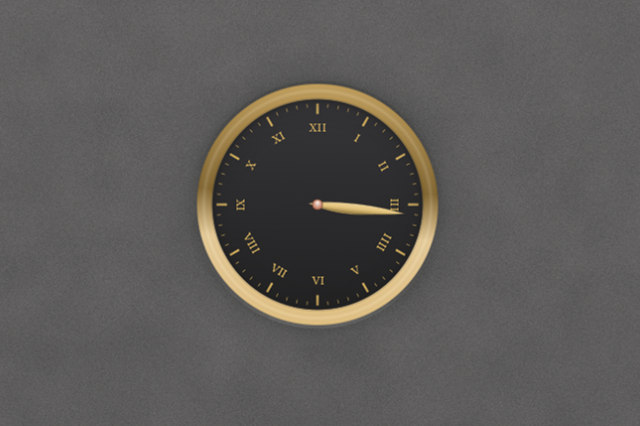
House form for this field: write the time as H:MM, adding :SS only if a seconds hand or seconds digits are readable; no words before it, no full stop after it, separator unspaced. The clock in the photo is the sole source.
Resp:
3:16
